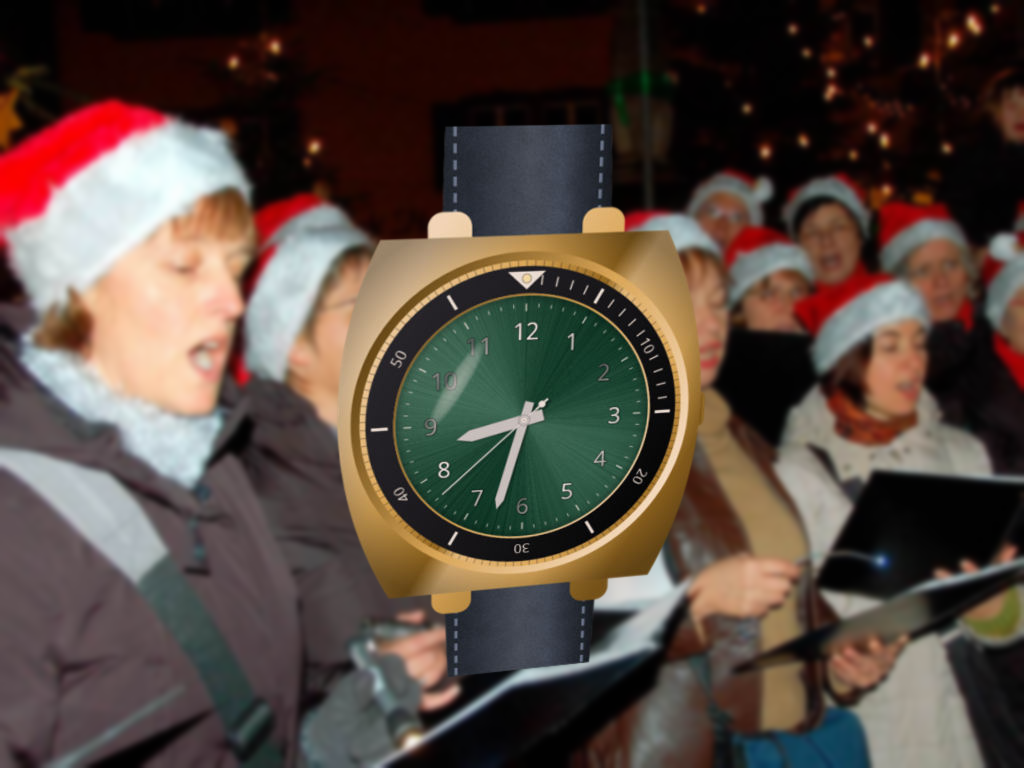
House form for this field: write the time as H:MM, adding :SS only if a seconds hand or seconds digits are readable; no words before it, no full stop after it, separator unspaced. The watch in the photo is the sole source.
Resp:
8:32:38
